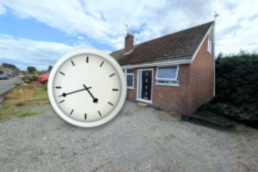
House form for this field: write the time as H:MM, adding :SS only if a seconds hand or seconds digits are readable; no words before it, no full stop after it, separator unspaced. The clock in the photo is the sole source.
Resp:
4:42
